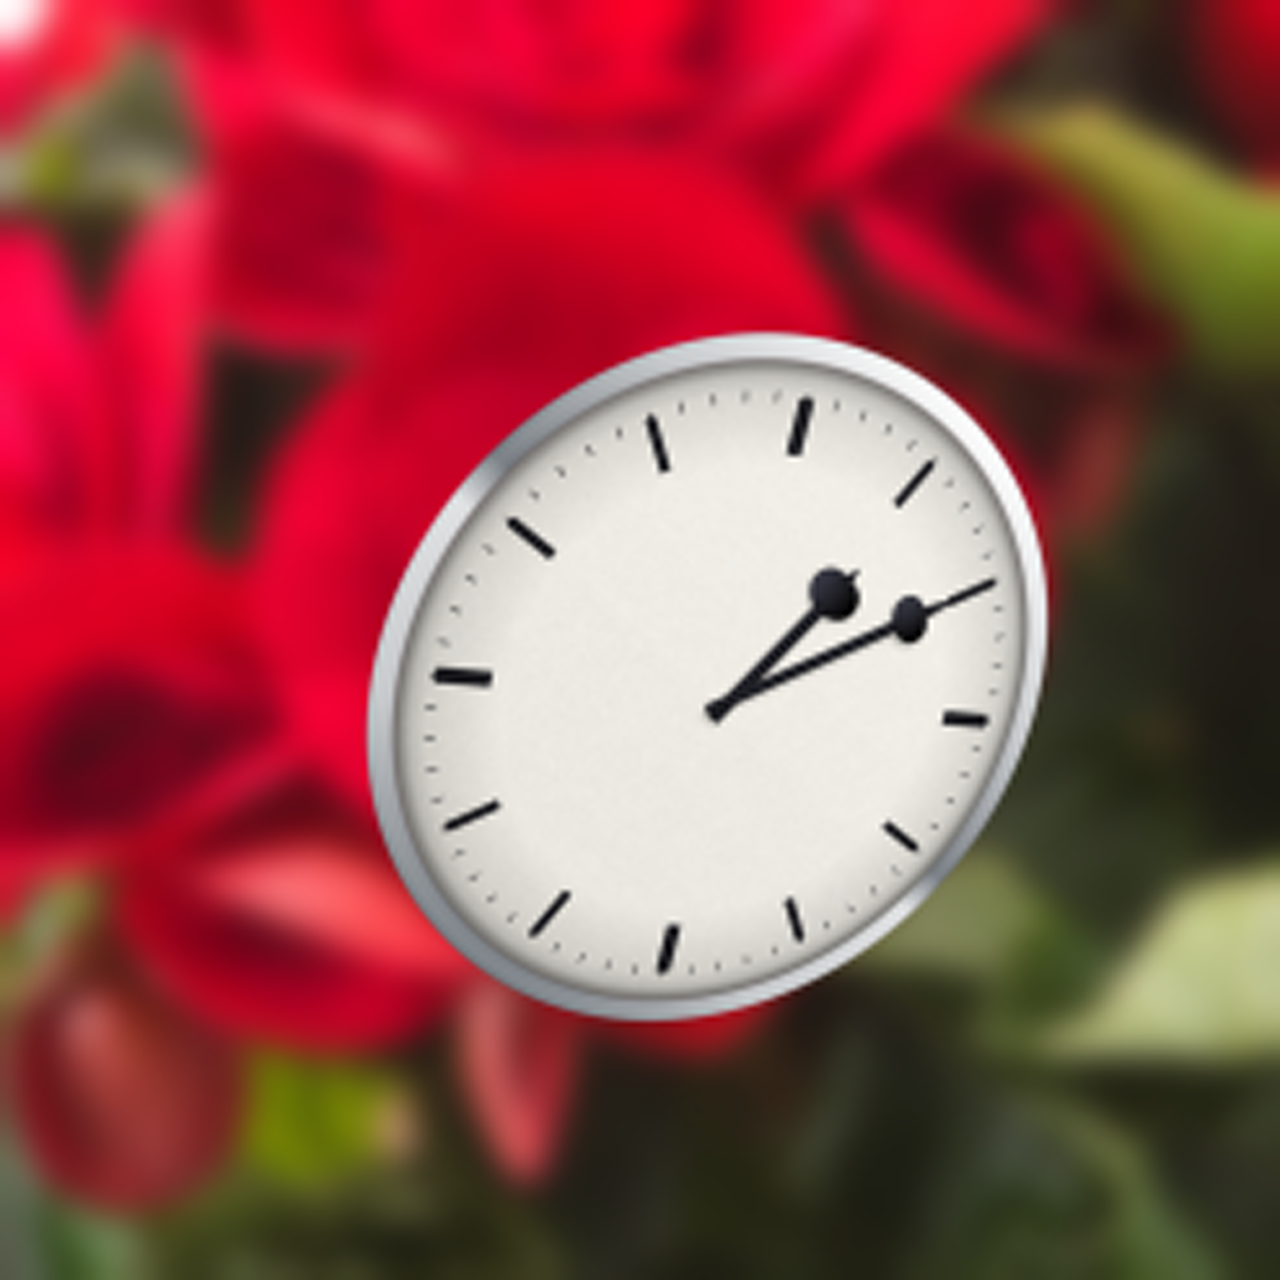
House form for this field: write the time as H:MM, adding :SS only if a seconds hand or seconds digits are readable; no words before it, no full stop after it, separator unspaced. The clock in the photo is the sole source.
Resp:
1:10
